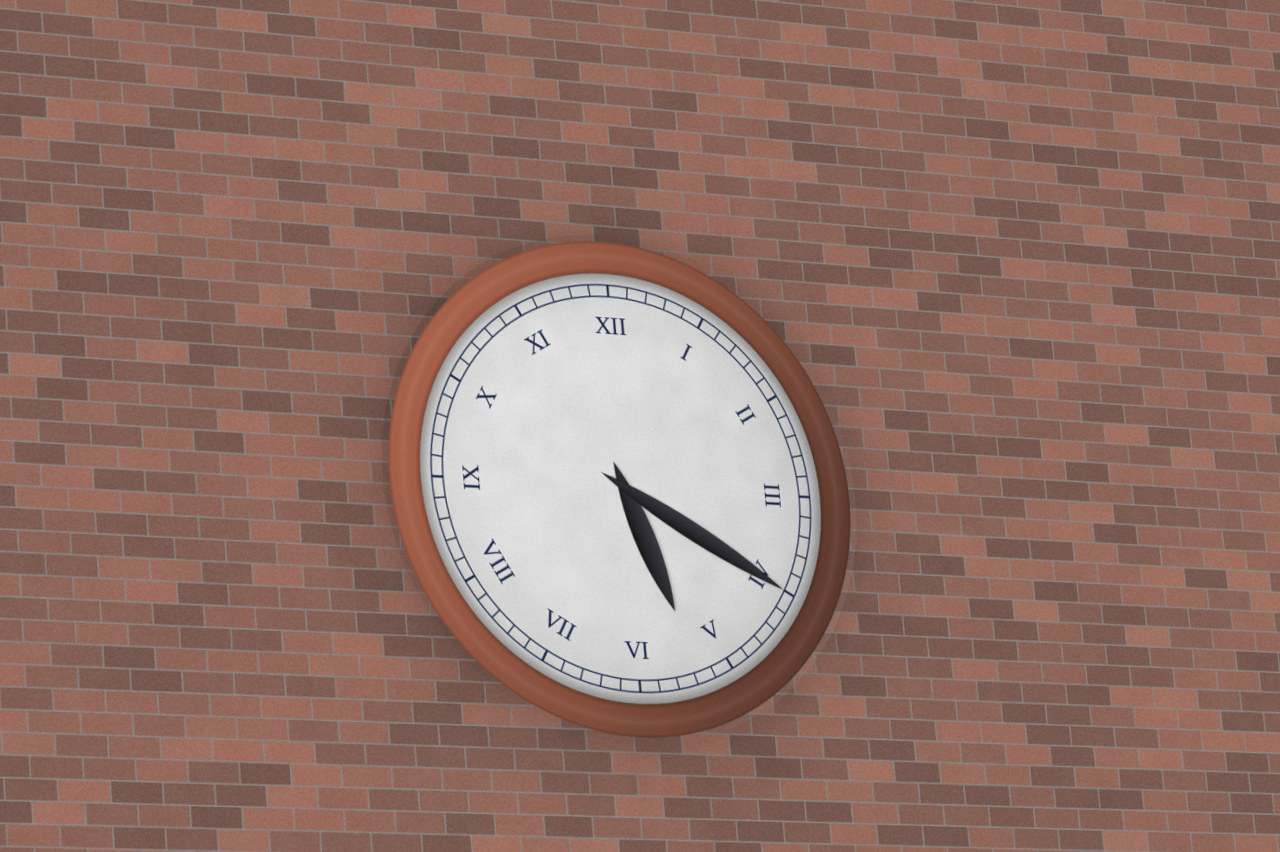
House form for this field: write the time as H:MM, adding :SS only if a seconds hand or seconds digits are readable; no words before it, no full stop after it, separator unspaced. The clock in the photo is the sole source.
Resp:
5:20
